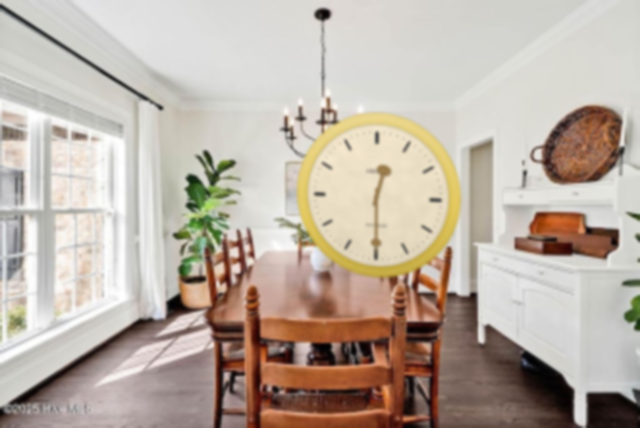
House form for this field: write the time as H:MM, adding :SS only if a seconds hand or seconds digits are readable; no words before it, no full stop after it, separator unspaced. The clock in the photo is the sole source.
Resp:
12:30
